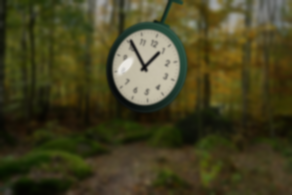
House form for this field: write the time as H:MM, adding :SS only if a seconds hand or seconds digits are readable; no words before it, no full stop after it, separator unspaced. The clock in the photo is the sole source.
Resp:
12:51
